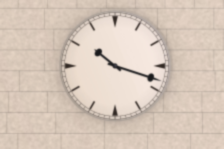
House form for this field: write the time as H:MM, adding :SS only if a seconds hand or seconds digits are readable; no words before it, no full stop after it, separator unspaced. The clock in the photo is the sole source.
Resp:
10:18
